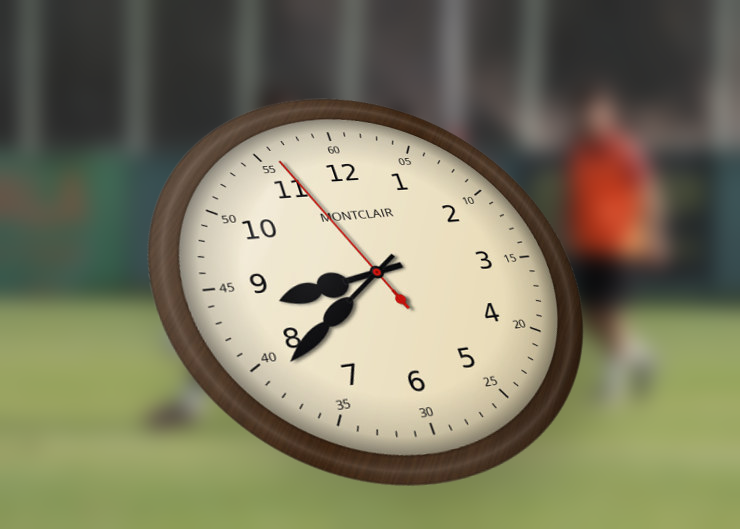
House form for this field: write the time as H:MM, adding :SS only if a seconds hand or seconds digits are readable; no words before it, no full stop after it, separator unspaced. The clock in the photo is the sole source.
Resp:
8:38:56
